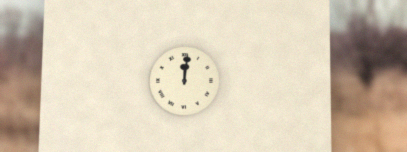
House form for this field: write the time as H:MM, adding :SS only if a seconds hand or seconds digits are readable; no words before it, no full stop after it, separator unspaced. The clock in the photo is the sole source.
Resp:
12:01
